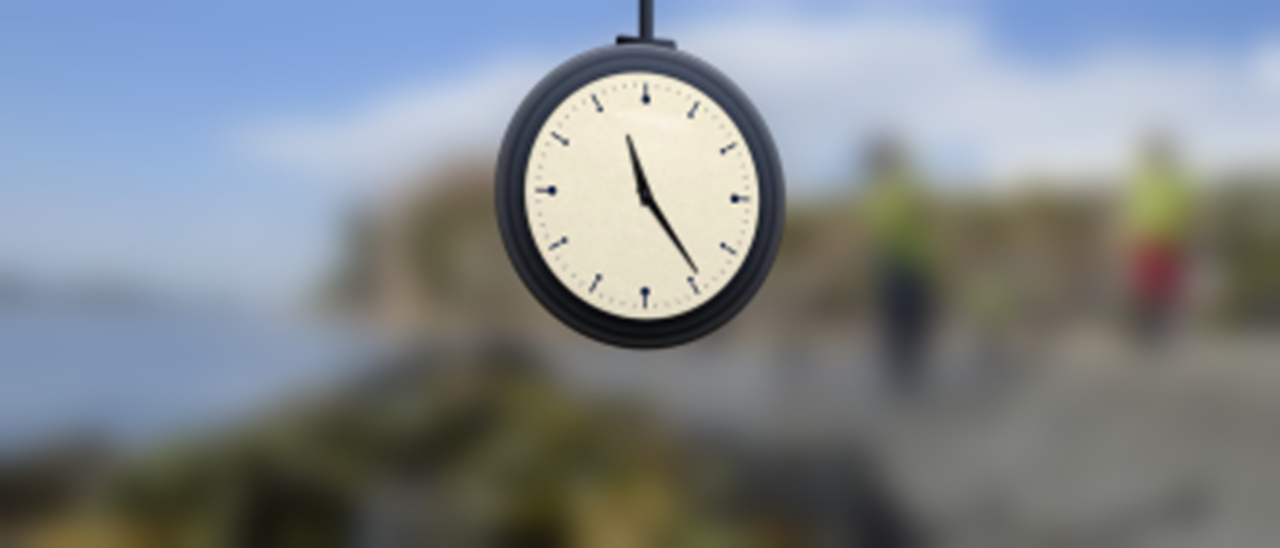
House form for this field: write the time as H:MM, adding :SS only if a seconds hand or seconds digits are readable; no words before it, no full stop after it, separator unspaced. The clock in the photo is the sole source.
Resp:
11:24
